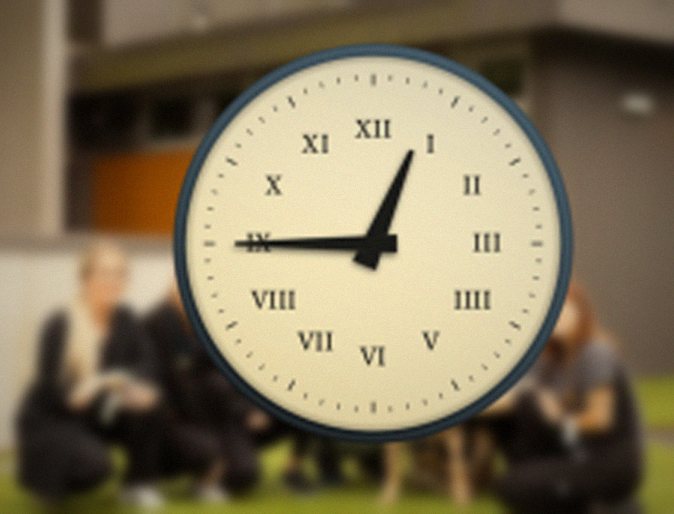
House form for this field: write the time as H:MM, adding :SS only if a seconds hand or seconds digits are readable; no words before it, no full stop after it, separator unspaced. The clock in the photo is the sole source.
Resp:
12:45
